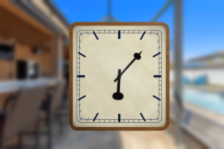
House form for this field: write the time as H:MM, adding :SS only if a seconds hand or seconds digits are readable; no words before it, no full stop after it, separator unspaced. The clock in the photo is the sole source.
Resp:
6:07
